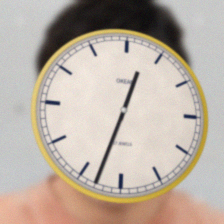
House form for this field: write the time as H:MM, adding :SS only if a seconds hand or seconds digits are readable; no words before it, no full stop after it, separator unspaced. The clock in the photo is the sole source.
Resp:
12:33
